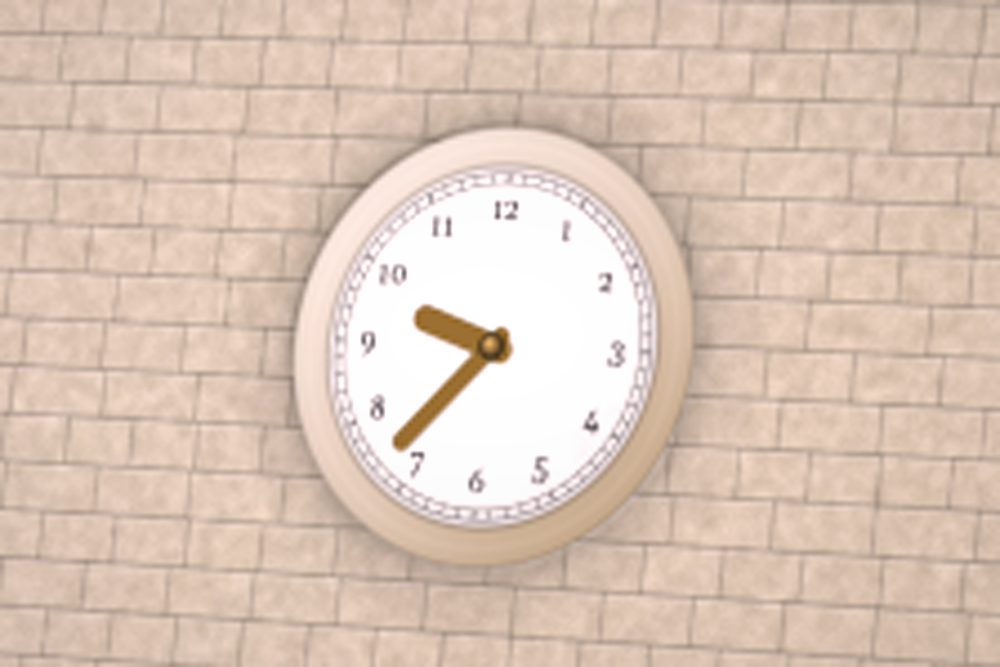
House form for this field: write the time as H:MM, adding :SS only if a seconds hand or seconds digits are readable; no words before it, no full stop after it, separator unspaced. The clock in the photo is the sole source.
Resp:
9:37
